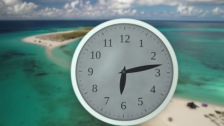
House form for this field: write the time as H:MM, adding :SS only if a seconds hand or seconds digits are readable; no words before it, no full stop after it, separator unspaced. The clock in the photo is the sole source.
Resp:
6:13
